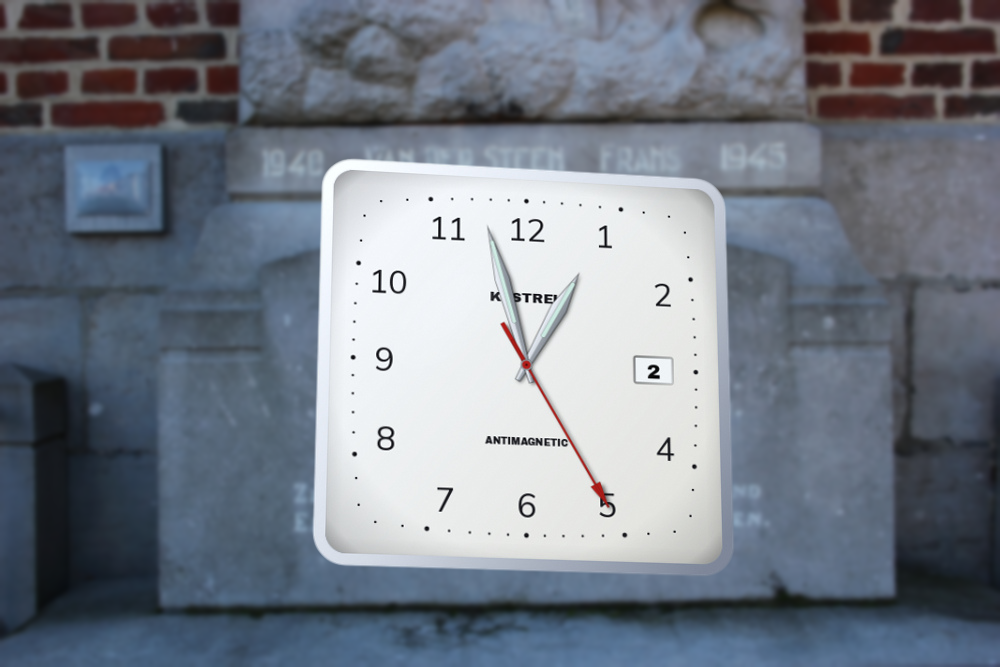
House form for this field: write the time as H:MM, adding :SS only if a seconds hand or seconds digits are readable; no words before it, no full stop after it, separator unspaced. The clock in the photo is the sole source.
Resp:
12:57:25
